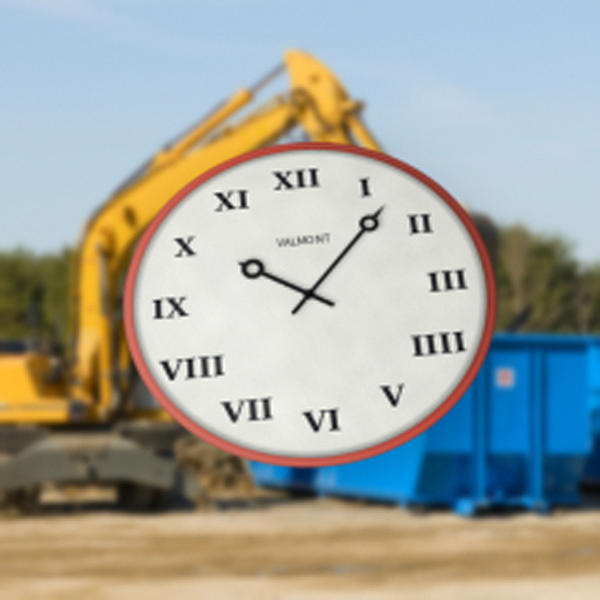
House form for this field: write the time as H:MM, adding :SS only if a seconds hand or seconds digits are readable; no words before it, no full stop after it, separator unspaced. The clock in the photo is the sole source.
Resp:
10:07
